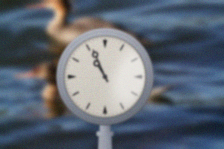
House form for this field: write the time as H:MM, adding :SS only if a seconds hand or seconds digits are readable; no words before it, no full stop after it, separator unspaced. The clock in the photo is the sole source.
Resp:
10:56
